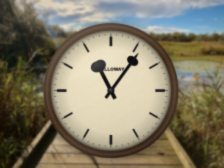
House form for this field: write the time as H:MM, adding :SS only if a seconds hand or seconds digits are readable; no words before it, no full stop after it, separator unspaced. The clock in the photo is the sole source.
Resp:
11:06
